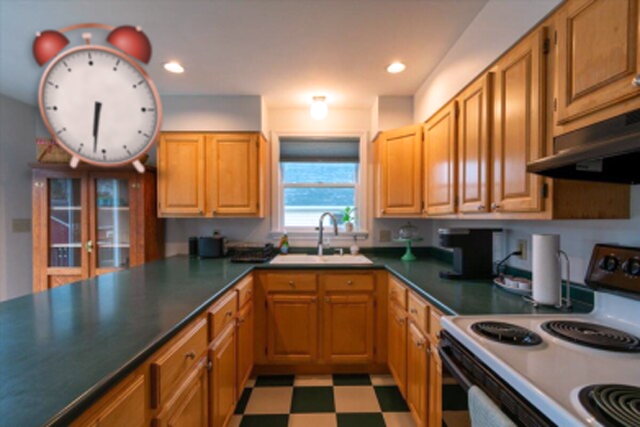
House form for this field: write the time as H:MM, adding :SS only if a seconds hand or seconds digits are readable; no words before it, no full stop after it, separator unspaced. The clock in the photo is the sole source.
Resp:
6:32
